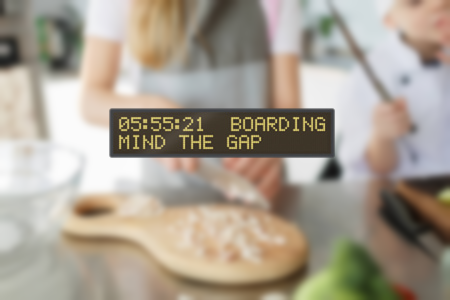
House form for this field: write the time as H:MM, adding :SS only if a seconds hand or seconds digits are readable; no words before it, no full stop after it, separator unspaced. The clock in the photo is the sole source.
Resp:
5:55:21
